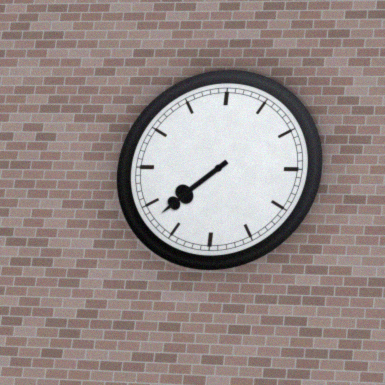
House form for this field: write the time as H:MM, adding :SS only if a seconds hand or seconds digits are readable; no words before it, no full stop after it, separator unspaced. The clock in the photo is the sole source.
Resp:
7:38
